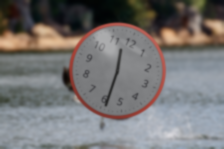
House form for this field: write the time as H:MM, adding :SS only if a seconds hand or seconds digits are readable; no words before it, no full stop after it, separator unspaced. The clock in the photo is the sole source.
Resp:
11:29
